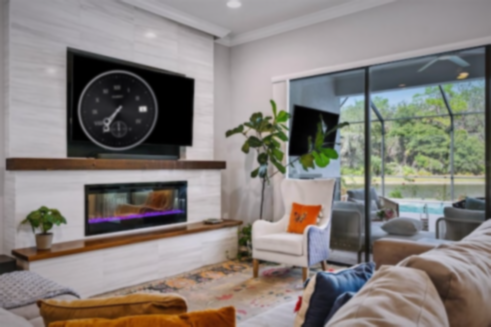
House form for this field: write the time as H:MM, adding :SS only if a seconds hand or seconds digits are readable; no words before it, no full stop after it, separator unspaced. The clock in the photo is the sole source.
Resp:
7:36
